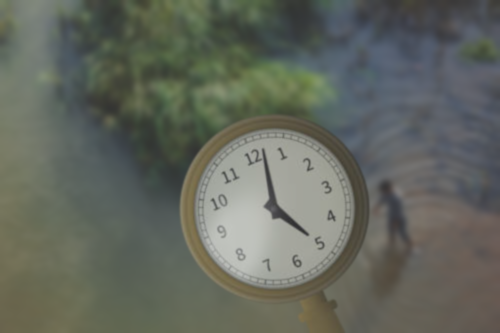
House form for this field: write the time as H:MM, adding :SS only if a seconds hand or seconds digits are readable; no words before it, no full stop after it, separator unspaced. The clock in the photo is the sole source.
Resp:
5:02
